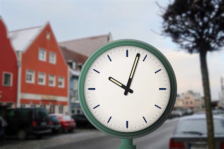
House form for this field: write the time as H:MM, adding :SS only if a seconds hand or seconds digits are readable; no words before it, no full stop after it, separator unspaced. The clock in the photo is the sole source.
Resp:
10:03
